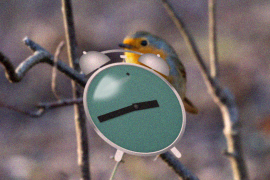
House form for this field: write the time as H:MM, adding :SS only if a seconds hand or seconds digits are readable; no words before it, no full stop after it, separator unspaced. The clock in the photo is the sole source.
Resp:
2:42
